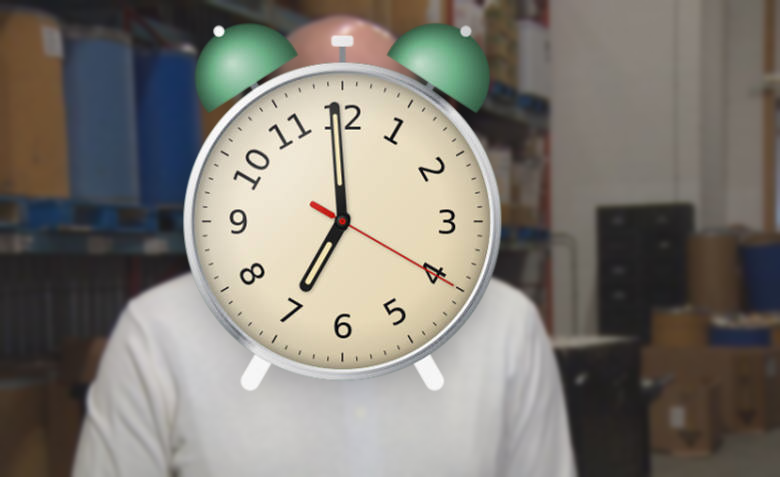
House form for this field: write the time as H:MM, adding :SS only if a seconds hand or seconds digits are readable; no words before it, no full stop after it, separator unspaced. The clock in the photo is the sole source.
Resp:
6:59:20
